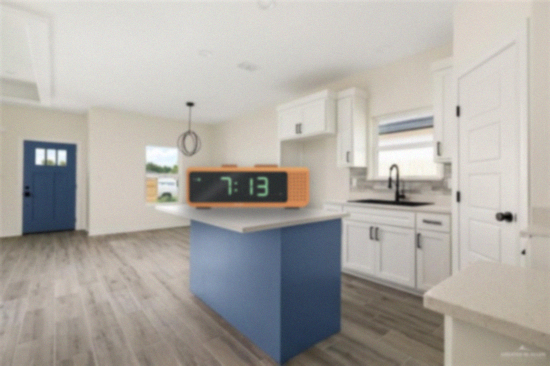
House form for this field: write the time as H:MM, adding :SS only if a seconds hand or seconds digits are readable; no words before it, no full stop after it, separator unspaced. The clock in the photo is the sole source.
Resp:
7:13
